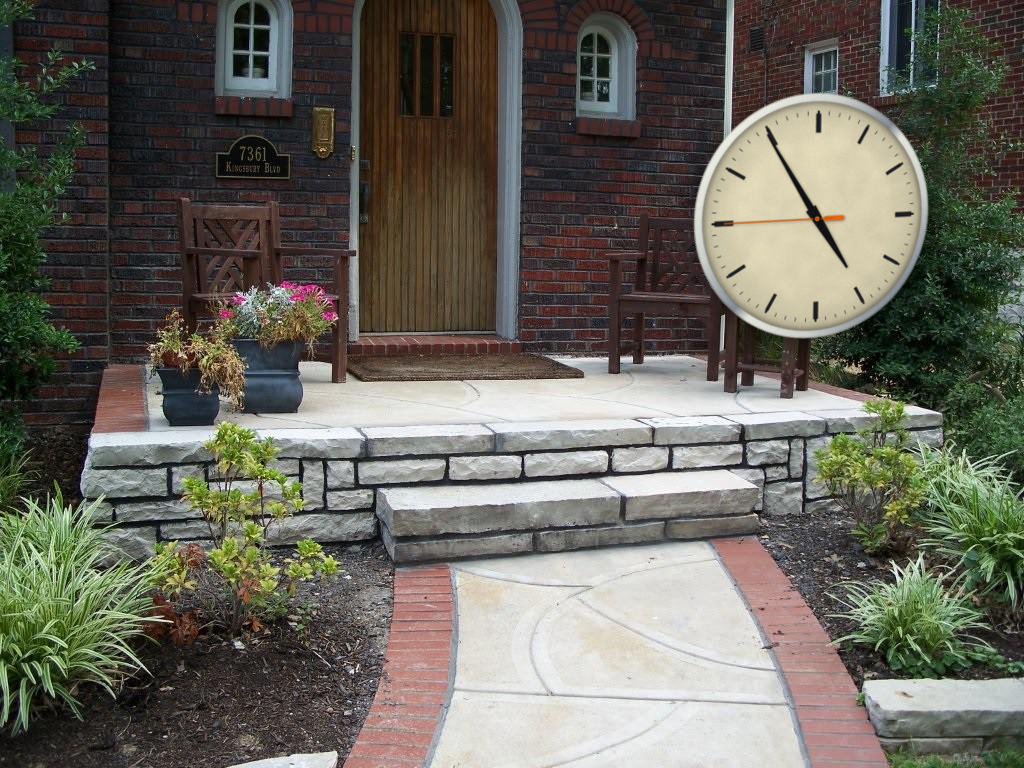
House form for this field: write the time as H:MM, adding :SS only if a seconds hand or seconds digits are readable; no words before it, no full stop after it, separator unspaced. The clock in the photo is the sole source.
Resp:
4:54:45
